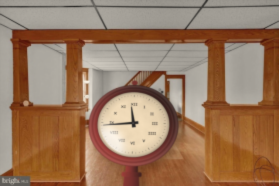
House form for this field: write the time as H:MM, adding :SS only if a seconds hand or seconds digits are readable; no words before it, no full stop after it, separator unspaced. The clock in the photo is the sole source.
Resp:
11:44
